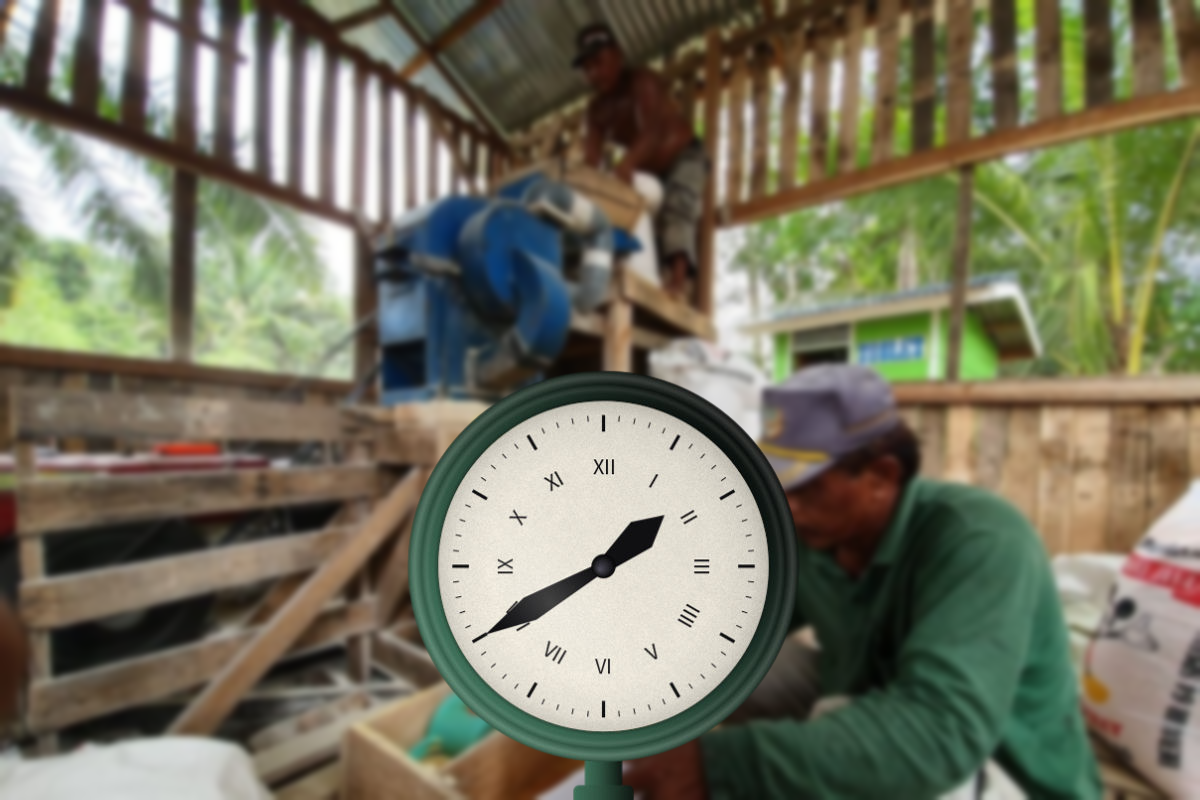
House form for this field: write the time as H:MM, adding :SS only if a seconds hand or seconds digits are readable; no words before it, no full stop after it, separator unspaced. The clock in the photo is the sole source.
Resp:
1:40
